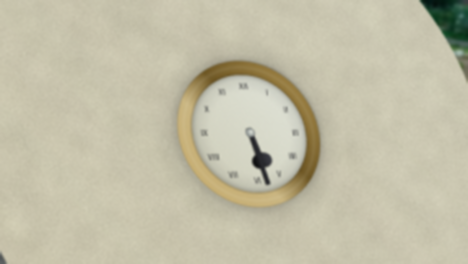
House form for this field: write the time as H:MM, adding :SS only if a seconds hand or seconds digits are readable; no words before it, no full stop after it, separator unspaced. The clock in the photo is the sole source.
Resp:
5:28
